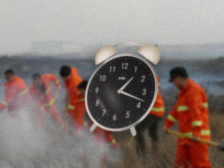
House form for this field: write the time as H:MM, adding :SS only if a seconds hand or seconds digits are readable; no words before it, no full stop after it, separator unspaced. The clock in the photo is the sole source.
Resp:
1:18
